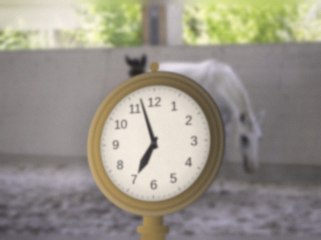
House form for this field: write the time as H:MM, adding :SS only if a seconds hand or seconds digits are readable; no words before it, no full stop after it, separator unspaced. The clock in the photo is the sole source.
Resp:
6:57
